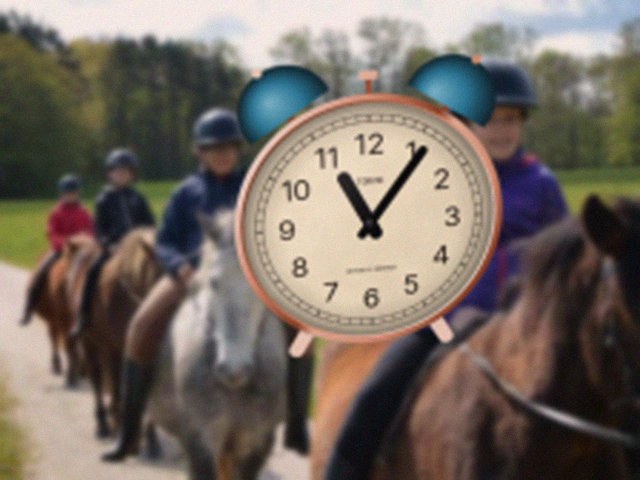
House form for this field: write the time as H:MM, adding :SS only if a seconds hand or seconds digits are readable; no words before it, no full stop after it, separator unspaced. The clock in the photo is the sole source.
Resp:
11:06
